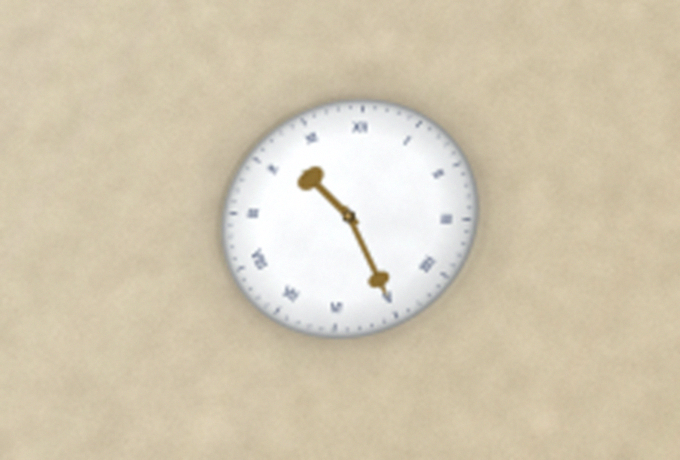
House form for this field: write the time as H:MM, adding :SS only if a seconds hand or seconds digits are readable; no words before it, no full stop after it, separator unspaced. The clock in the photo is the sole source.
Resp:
10:25
